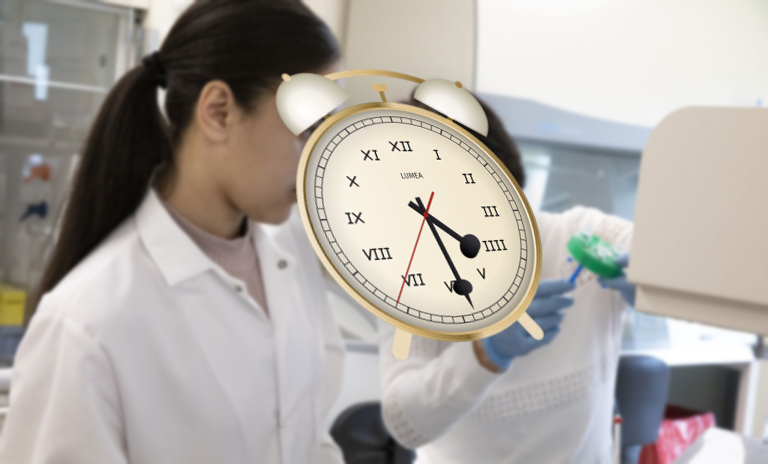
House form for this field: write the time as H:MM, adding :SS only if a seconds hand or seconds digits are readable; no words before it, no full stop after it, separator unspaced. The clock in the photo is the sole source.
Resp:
4:28:36
